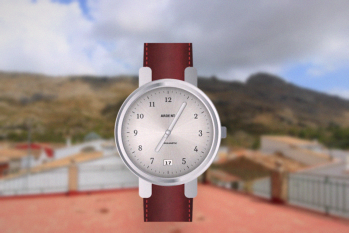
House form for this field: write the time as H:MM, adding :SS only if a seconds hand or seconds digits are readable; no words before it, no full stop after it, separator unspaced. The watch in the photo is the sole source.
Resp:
7:05
